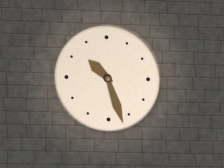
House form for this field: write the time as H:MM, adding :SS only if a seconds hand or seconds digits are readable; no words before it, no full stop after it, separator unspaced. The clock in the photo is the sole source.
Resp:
10:27
